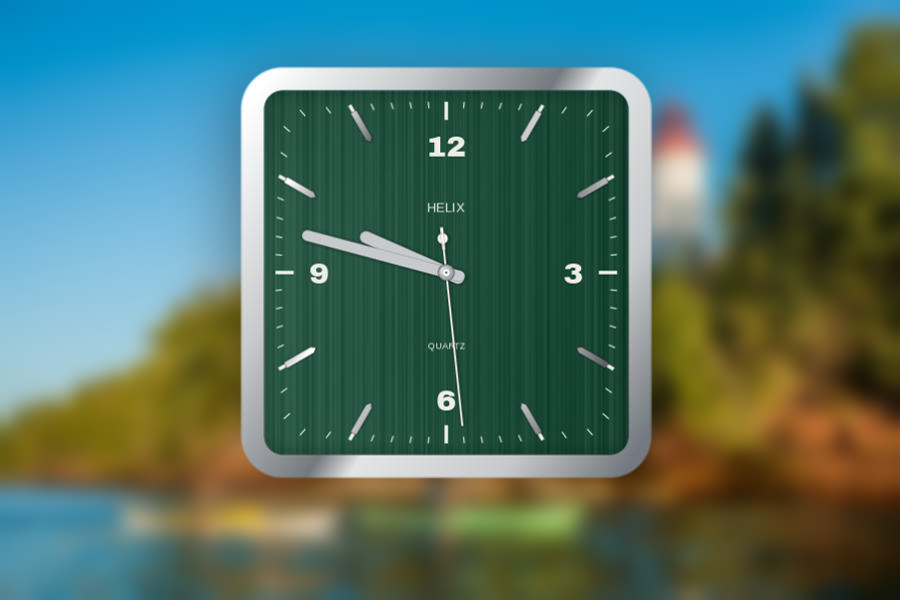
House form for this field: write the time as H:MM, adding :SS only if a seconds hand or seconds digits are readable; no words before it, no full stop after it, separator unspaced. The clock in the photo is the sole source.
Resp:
9:47:29
